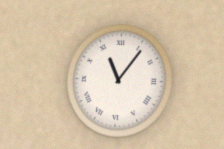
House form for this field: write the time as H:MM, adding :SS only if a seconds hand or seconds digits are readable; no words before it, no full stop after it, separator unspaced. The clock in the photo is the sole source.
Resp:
11:06
